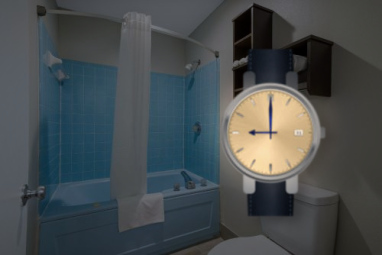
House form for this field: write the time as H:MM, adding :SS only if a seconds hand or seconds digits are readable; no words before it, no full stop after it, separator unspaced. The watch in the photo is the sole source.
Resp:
9:00
